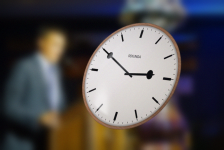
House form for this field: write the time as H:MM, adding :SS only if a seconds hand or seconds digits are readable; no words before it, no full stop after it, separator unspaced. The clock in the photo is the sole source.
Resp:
2:50
